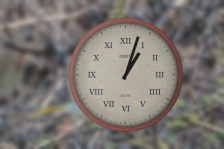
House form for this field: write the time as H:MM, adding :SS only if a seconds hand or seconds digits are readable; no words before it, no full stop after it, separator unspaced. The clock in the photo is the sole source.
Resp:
1:03
